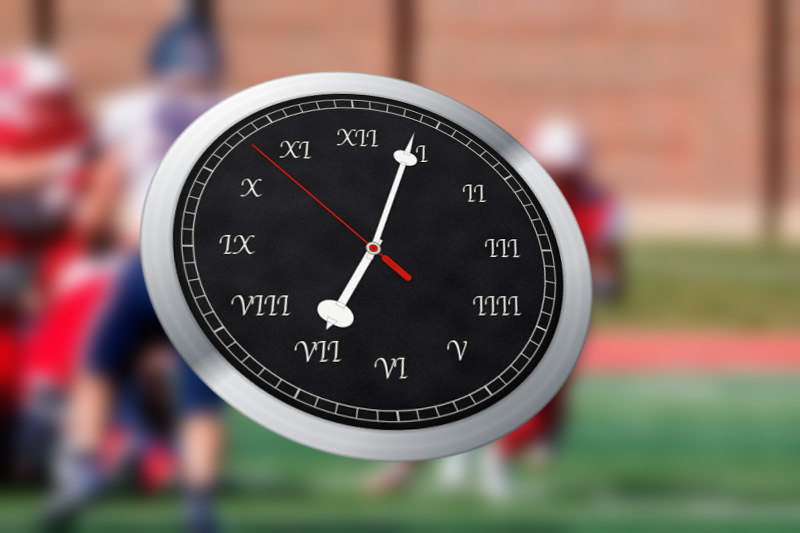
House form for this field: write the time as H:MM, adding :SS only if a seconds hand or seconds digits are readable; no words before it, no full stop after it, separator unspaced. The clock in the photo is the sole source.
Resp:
7:03:53
